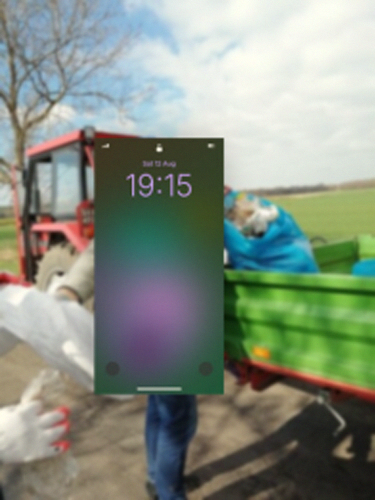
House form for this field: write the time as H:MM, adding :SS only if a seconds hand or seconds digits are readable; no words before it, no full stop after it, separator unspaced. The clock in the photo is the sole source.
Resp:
19:15
